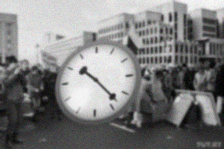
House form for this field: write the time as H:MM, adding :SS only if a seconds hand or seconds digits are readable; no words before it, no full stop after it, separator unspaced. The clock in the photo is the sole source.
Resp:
10:23
